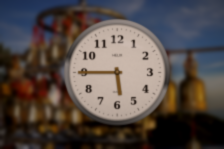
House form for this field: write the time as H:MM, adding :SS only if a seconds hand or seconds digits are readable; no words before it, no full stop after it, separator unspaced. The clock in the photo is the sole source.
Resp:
5:45
